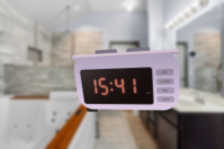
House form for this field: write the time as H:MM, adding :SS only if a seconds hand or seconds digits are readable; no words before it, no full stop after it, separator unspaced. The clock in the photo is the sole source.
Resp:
15:41
